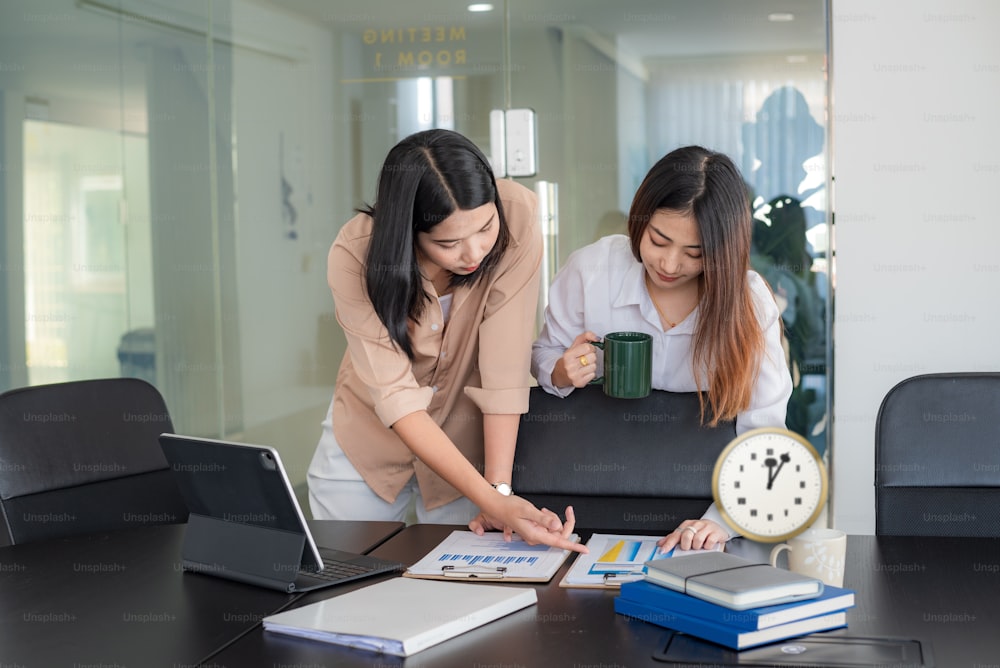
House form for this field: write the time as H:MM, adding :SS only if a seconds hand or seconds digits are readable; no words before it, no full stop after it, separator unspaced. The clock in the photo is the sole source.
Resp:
12:05
